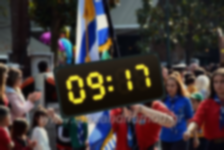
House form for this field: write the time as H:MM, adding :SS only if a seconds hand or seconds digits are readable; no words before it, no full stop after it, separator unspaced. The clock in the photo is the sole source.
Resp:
9:17
